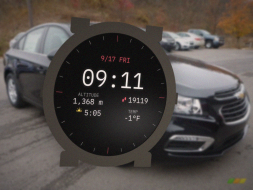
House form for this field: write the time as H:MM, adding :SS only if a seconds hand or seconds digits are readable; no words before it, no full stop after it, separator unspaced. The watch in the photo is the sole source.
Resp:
9:11
